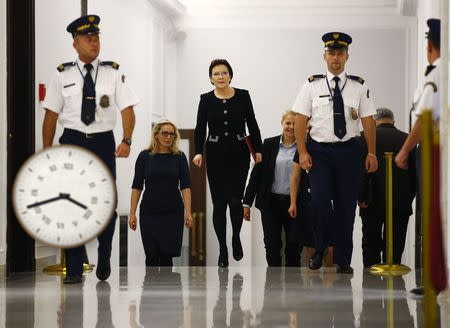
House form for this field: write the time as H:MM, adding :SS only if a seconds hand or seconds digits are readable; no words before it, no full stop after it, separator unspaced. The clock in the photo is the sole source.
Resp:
3:41
